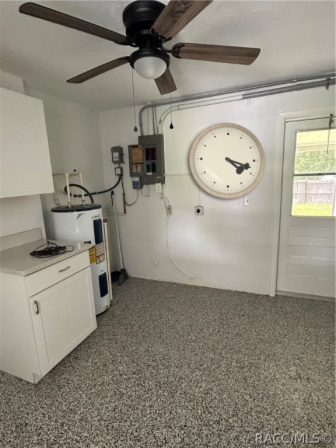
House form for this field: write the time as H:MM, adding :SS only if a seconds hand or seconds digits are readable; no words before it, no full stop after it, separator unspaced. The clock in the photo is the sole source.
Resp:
4:18
